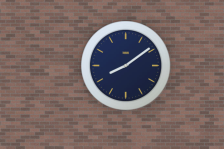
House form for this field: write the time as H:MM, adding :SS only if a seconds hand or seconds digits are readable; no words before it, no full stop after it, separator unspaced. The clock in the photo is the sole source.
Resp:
8:09
